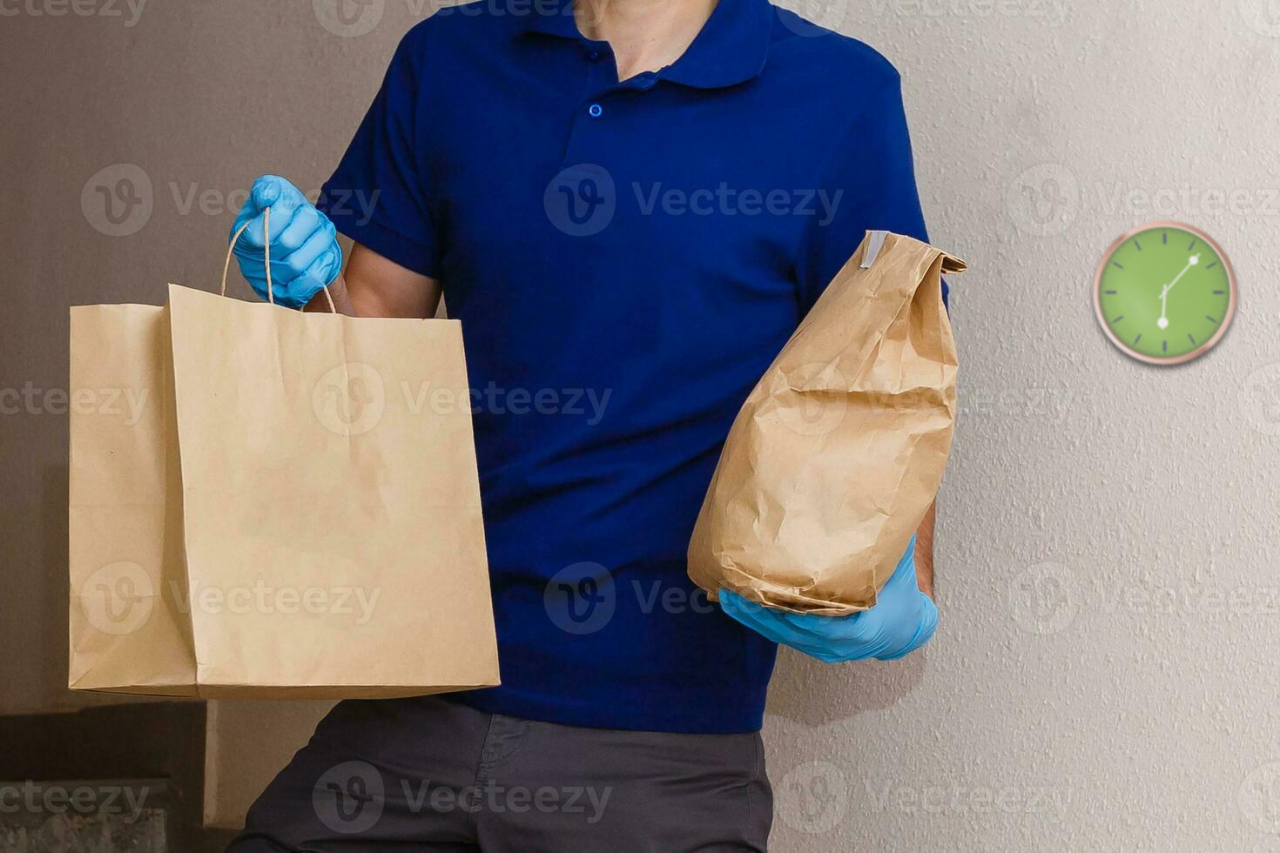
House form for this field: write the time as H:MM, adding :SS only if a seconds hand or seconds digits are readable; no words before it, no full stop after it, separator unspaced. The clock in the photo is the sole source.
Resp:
6:07
